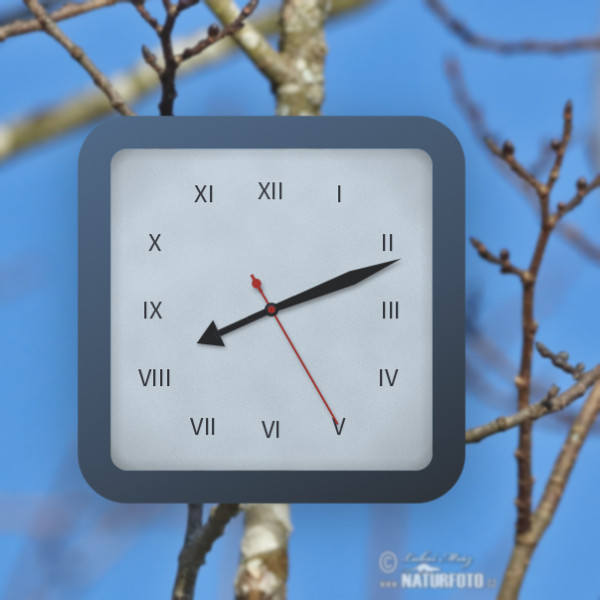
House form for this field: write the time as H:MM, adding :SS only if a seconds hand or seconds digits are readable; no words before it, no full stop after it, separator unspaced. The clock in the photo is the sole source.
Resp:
8:11:25
